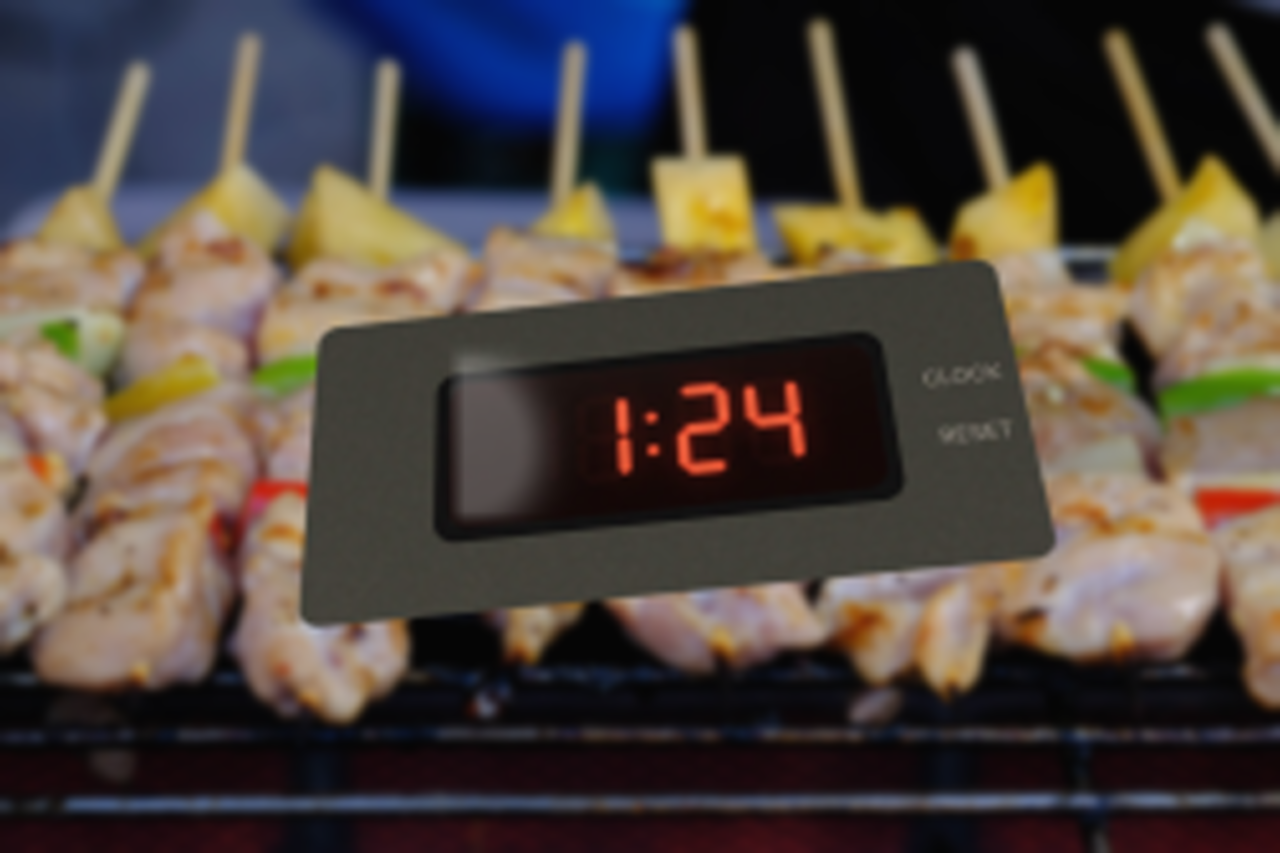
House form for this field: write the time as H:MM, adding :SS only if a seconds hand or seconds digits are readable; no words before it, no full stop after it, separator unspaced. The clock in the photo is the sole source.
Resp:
1:24
